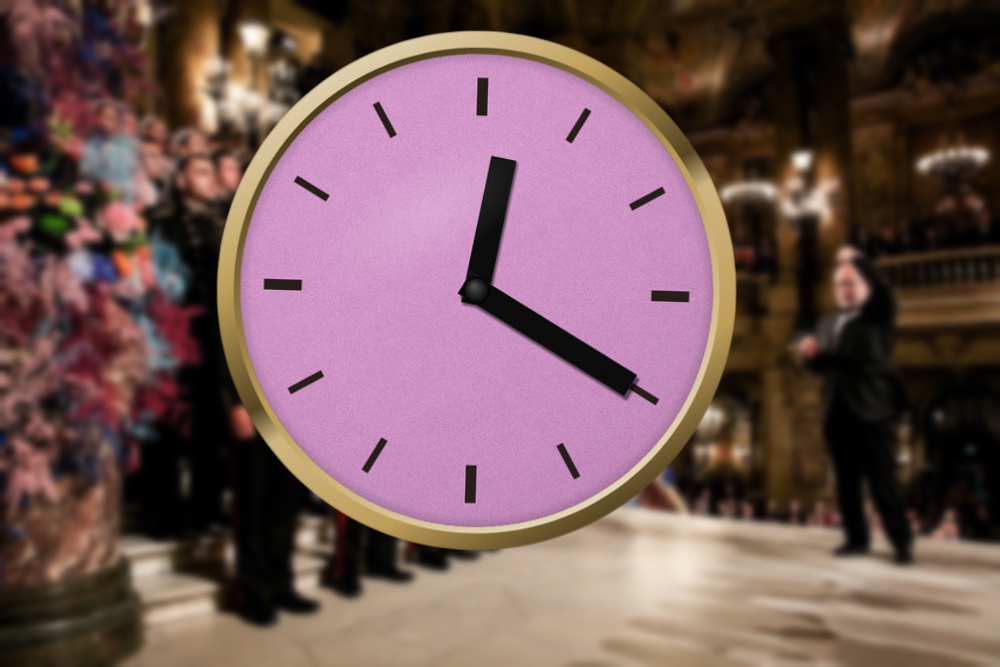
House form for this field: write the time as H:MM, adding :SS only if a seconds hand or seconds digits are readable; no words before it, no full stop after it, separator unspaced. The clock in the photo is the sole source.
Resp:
12:20
